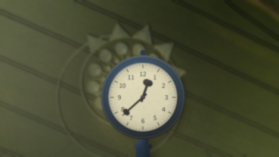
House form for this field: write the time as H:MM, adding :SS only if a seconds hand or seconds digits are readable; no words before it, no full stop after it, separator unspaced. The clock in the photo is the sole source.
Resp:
12:38
